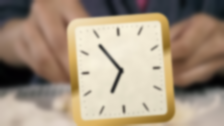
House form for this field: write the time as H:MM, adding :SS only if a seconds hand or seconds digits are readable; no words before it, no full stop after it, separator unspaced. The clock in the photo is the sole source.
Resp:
6:54
